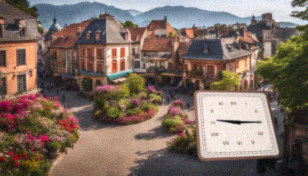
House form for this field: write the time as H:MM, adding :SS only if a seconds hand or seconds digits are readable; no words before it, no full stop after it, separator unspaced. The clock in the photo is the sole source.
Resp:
9:15
